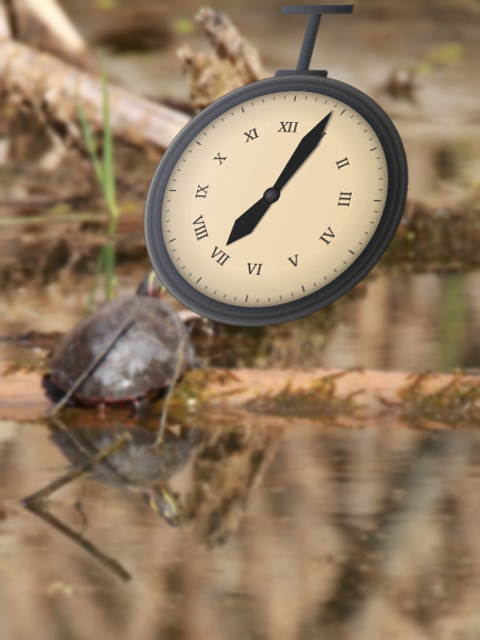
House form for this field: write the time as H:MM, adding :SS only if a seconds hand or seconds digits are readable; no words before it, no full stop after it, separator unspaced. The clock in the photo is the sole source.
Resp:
7:04
